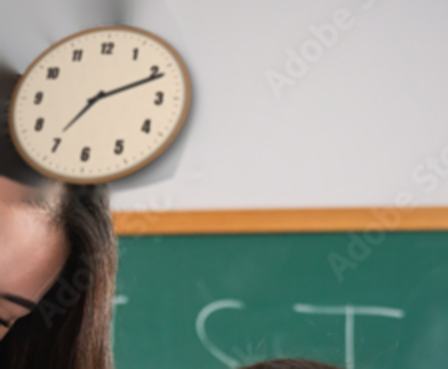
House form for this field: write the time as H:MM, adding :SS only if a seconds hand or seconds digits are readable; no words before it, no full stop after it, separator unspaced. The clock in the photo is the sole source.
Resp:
7:11
